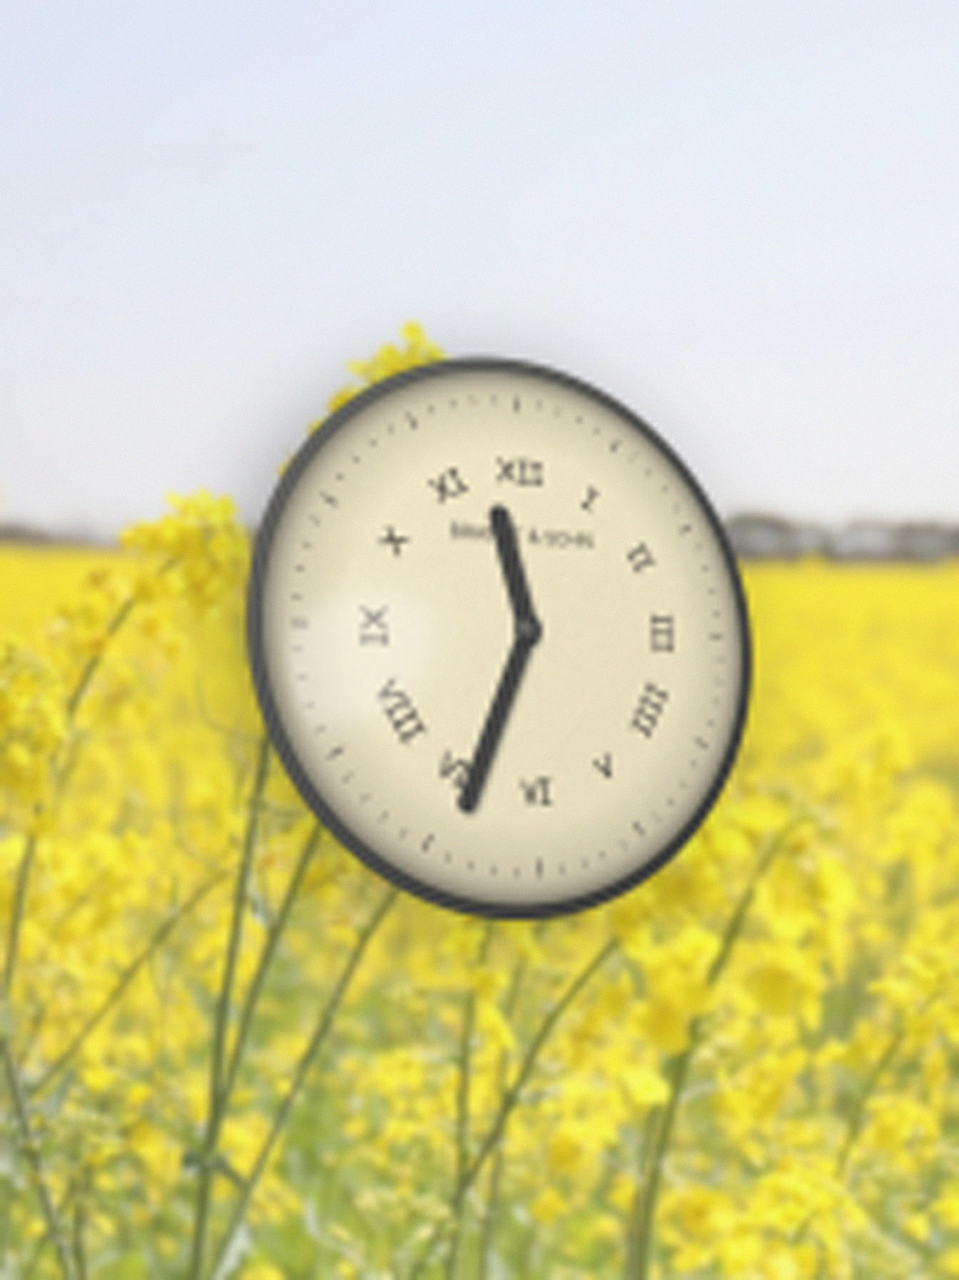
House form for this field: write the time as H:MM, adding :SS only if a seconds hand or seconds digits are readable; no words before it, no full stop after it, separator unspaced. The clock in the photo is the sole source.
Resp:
11:34
